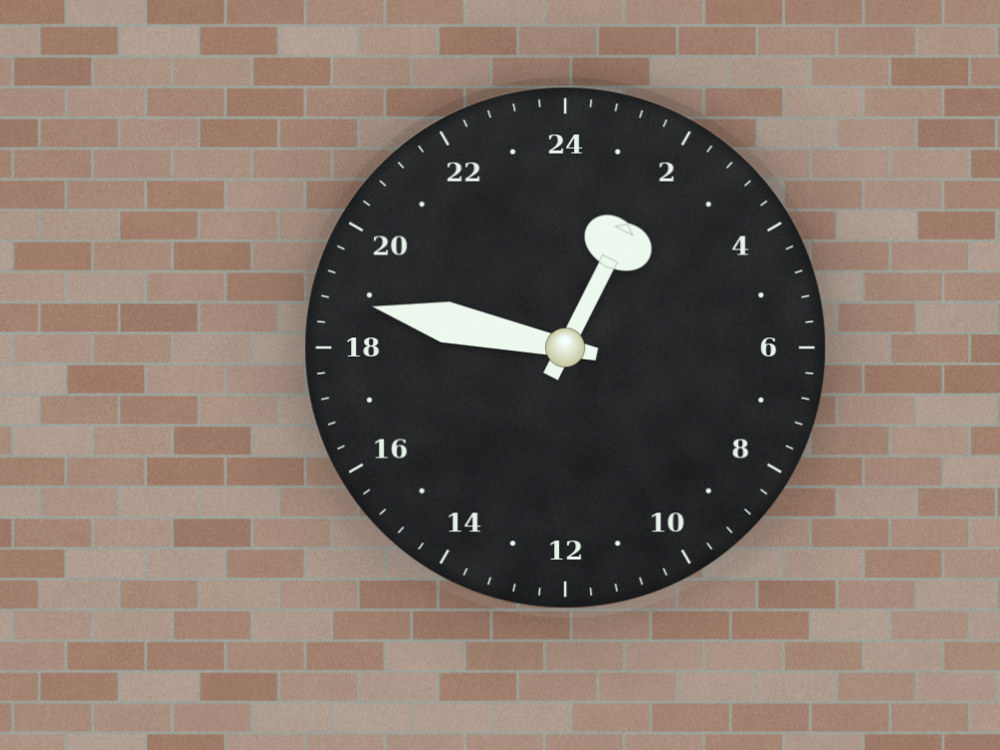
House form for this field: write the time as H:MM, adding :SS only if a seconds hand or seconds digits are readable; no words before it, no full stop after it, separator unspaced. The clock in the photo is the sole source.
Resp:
1:47
